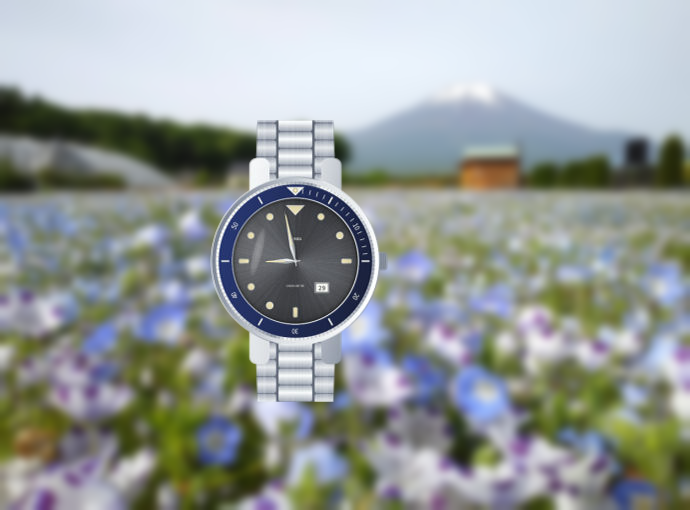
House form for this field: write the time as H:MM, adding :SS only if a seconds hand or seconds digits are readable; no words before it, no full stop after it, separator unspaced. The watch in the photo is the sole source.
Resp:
8:58
